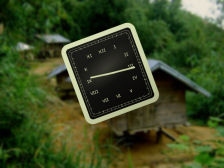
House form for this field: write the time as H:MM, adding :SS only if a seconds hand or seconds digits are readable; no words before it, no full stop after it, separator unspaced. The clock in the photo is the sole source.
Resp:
9:16
